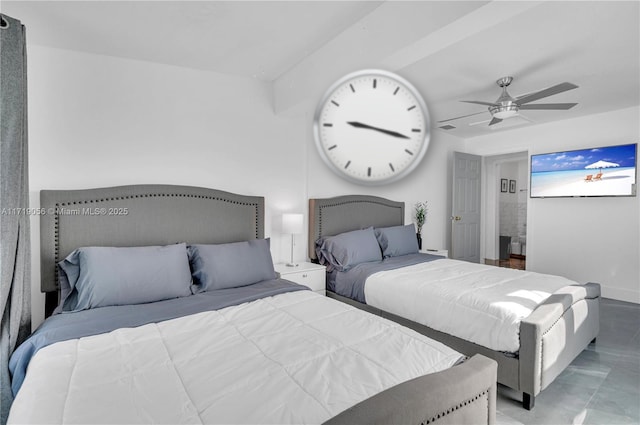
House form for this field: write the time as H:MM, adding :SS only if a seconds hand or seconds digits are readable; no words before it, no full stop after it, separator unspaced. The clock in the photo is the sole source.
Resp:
9:17
